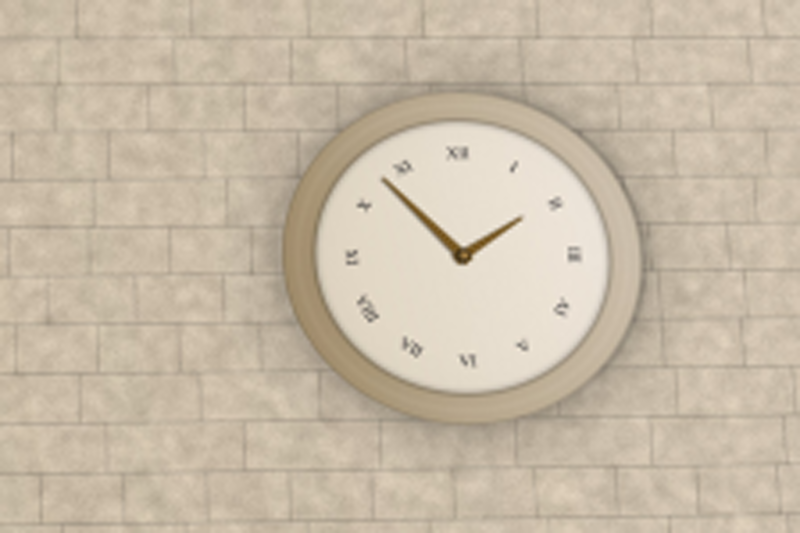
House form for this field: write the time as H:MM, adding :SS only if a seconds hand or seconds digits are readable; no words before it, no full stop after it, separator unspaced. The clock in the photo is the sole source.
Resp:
1:53
